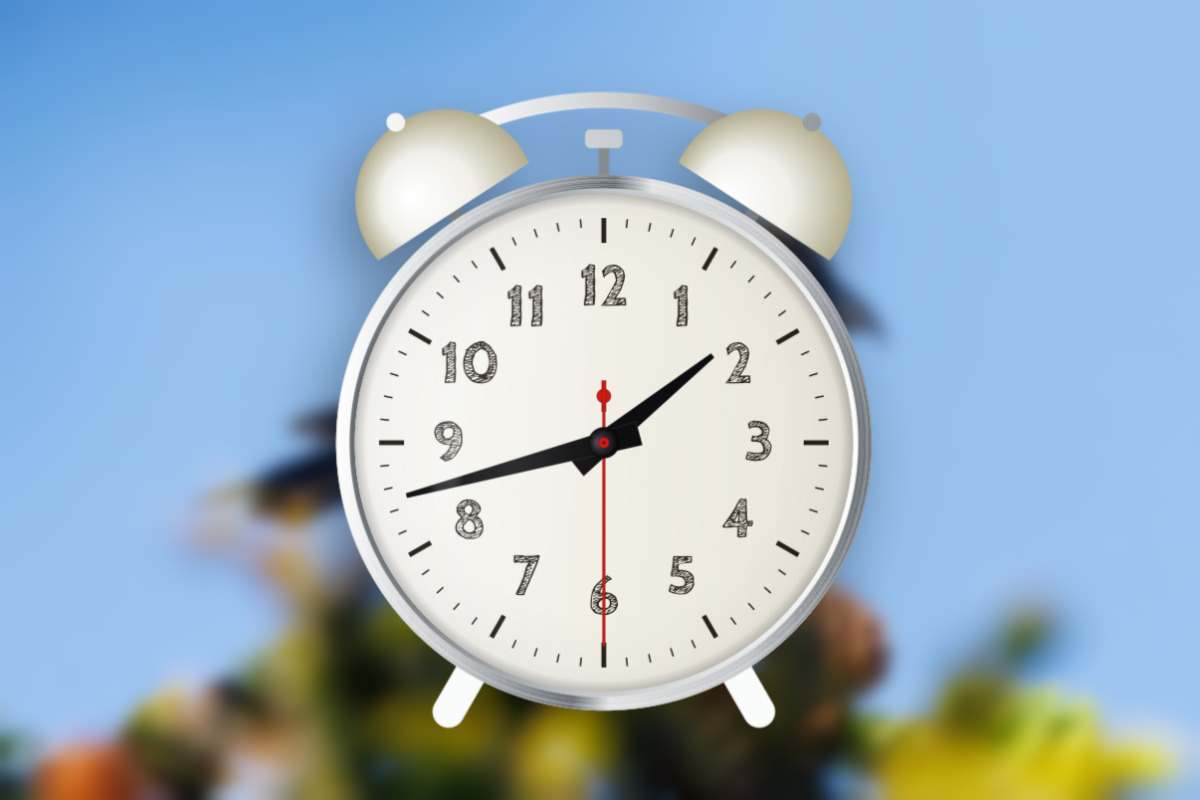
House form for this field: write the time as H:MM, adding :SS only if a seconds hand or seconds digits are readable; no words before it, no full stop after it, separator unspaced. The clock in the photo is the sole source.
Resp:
1:42:30
